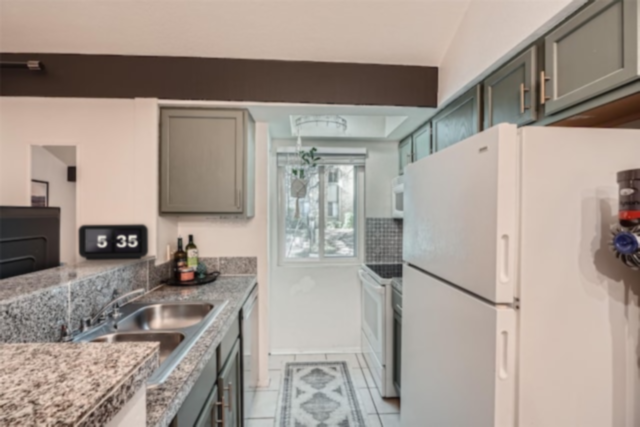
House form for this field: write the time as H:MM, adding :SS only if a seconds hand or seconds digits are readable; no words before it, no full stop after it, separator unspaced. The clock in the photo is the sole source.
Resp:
5:35
